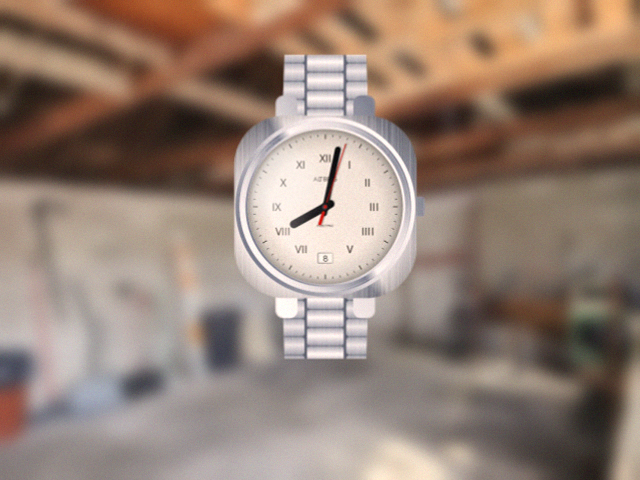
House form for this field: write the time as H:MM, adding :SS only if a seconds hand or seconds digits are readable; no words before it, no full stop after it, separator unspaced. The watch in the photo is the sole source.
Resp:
8:02:03
